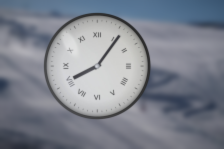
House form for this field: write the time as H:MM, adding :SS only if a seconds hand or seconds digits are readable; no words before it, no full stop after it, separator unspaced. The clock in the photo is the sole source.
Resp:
8:06
